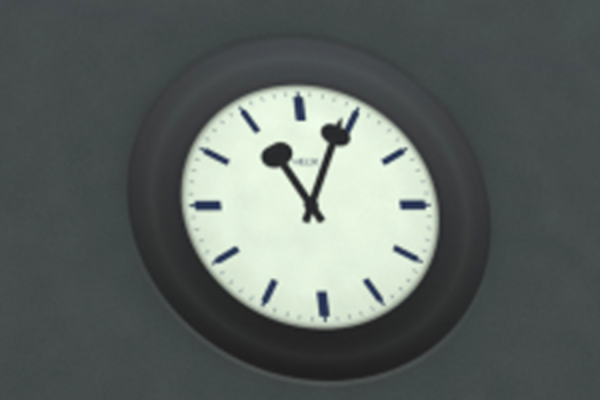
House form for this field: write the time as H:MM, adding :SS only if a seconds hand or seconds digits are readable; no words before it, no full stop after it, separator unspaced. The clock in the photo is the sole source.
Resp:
11:04
